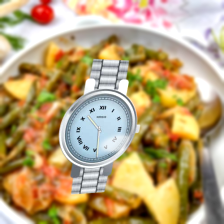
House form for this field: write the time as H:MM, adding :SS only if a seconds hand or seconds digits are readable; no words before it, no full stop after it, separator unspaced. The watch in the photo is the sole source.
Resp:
10:29
